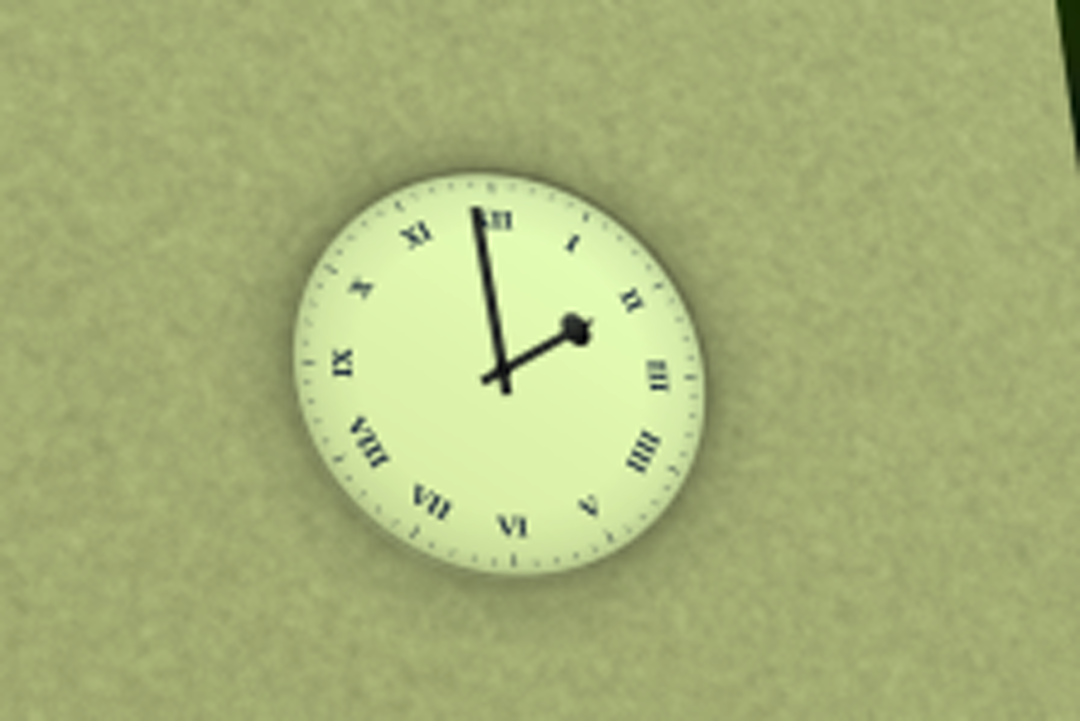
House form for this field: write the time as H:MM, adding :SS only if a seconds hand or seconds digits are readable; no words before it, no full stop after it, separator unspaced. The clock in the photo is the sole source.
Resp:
1:59
